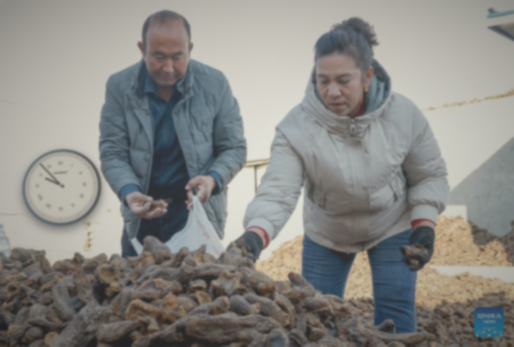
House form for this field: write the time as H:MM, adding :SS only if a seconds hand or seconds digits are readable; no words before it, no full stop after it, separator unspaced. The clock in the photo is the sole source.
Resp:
9:53
